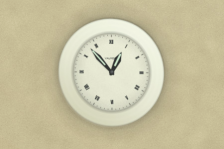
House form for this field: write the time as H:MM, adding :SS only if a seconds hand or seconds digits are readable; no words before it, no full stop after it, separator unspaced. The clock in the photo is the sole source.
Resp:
12:53
